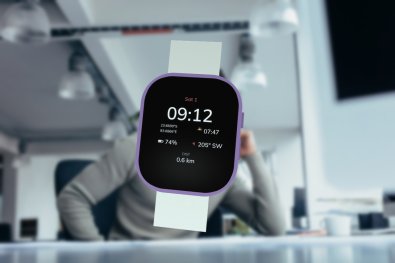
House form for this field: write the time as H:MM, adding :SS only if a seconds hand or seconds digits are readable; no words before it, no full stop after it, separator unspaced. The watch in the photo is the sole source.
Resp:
9:12
